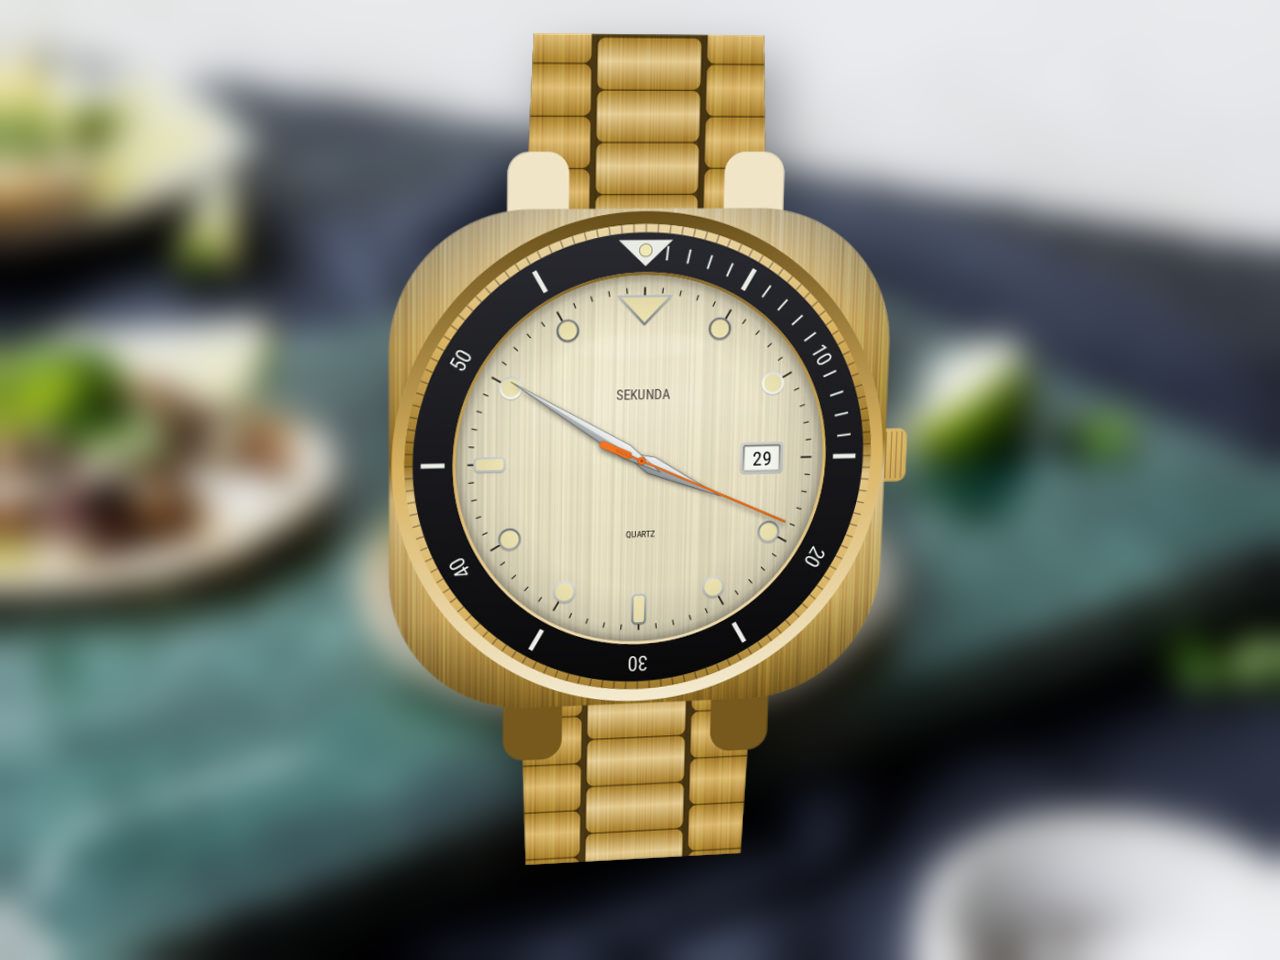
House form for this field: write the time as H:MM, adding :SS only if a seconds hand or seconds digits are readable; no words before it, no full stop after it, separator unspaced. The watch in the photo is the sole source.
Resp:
3:50:19
